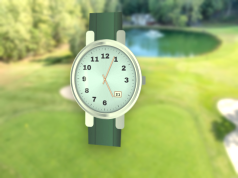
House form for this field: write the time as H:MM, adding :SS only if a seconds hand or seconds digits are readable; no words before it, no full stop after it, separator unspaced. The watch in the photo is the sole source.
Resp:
5:04
